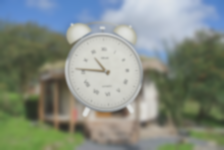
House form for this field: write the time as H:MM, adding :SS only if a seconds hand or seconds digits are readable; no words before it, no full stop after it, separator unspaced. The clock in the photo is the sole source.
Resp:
10:46
